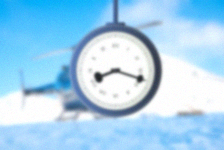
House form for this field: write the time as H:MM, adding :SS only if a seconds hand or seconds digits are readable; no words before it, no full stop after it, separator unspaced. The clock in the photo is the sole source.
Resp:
8:18
